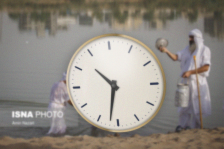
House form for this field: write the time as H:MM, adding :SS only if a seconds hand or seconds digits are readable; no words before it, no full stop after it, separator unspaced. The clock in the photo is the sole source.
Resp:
10:32
